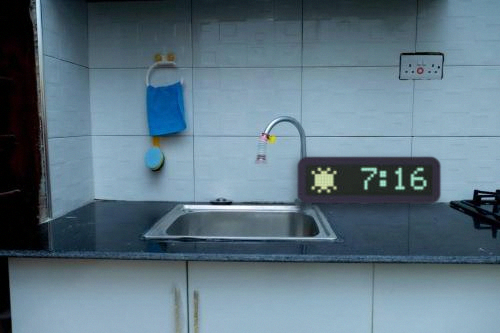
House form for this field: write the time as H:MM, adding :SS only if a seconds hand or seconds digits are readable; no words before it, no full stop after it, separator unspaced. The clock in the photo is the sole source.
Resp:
7:16
